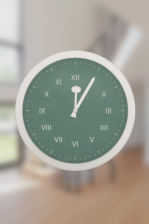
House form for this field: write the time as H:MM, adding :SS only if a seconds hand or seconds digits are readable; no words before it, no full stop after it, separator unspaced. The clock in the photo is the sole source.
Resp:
12:05
